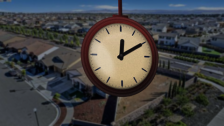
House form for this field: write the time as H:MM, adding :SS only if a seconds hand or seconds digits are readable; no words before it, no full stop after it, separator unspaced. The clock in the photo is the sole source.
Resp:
12:10
